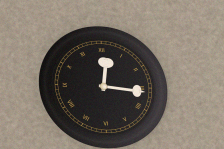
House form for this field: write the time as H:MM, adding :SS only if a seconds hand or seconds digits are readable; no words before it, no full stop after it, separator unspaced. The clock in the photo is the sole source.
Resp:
12:16
